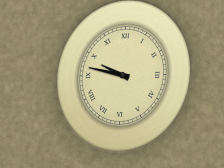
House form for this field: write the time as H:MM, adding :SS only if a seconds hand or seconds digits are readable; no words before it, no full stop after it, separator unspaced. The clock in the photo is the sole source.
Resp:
9:47
